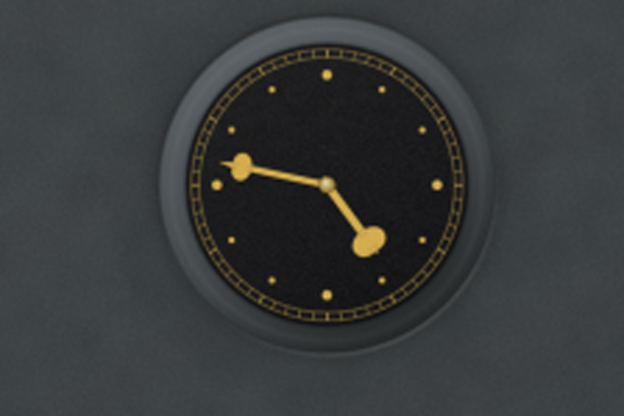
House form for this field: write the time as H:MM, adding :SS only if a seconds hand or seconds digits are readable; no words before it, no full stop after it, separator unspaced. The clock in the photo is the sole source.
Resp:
4:47
